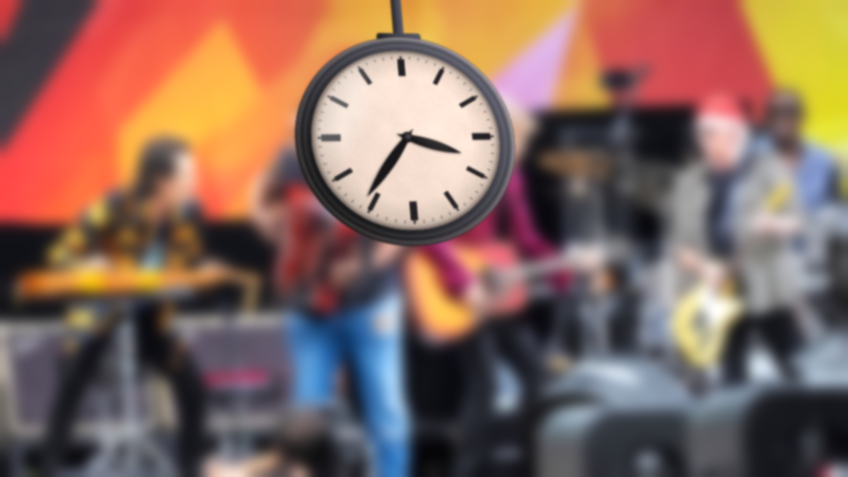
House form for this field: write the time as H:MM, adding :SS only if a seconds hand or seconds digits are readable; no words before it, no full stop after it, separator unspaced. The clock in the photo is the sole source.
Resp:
3:36
